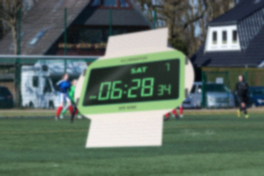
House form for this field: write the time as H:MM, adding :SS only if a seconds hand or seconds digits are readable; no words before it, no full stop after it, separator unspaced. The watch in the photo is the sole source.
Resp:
6:28
